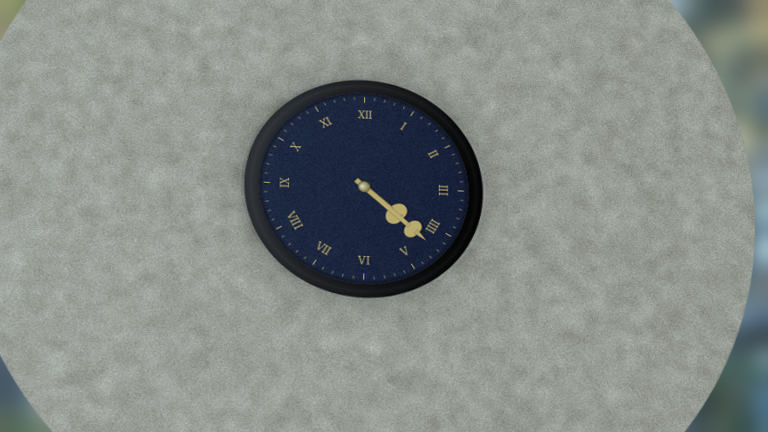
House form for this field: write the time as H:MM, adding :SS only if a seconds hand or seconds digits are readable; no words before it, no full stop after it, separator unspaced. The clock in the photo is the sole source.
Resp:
4:22
